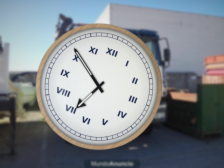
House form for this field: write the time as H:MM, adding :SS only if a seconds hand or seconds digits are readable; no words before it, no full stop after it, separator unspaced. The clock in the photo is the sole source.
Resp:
6:51
